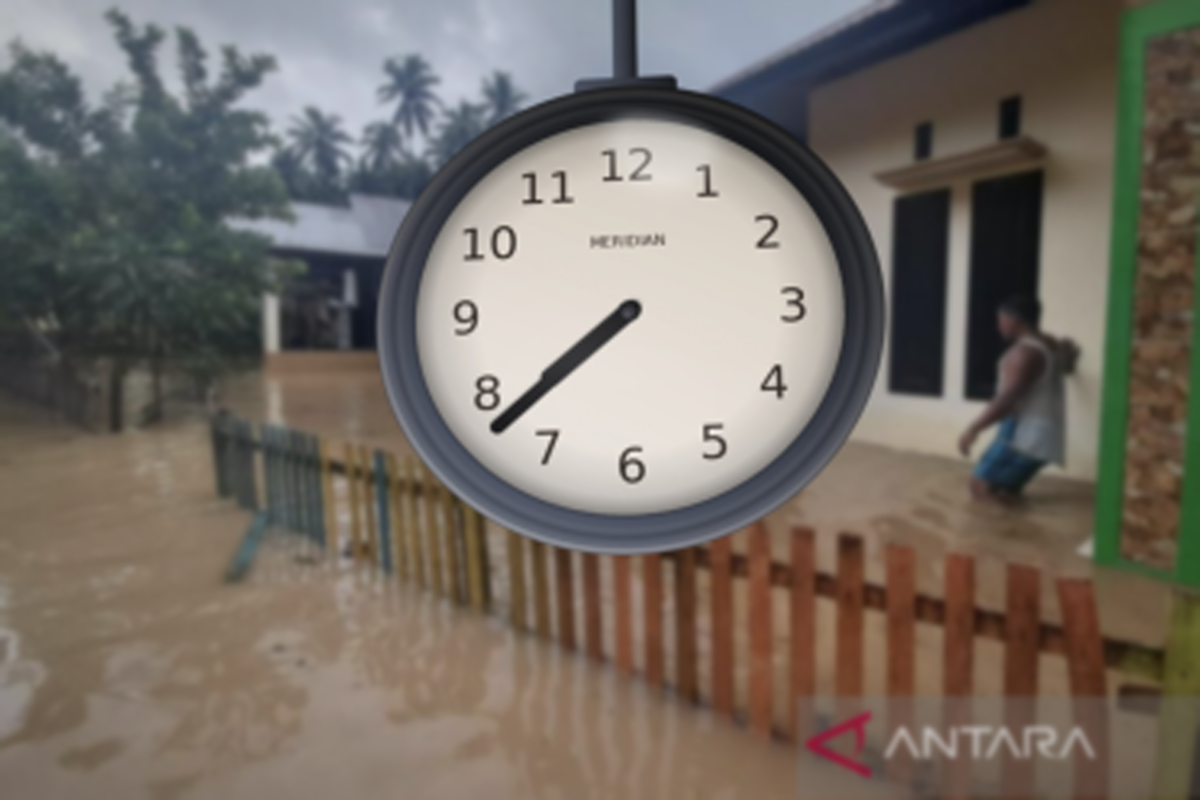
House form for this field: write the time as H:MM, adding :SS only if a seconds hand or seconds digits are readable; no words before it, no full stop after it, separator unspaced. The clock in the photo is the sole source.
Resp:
7:38
